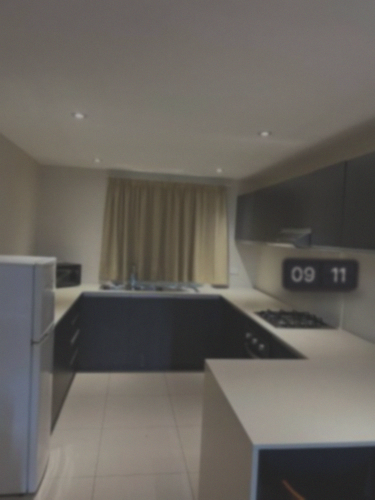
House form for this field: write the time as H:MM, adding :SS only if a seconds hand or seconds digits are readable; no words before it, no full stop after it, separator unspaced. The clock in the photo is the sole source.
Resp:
9:11
